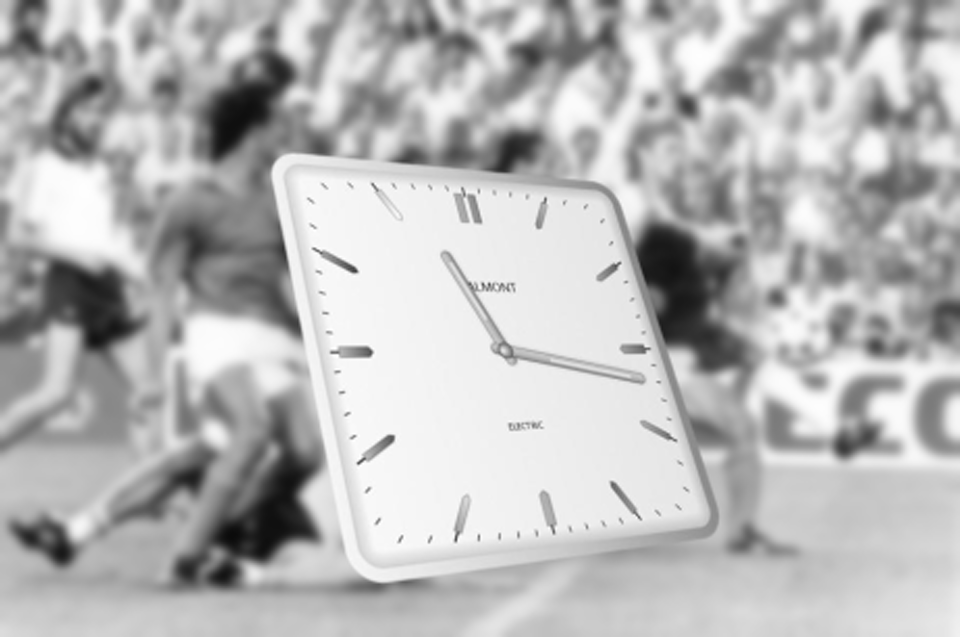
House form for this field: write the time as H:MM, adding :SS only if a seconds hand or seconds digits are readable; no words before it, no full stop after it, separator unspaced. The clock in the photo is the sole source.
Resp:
11:17
